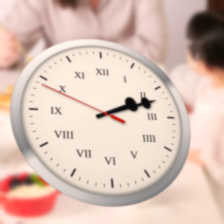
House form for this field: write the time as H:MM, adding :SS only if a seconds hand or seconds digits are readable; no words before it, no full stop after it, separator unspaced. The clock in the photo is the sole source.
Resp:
2:11:49
